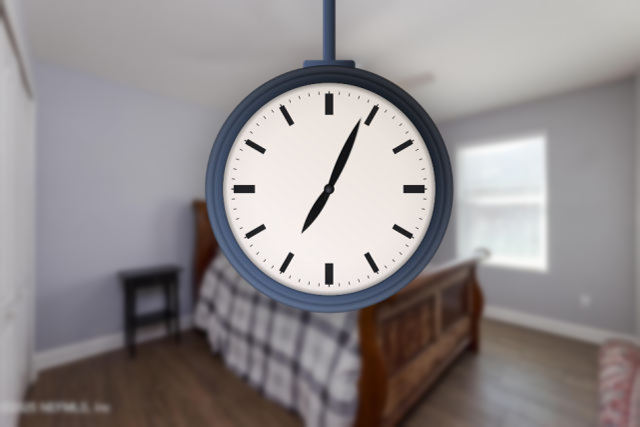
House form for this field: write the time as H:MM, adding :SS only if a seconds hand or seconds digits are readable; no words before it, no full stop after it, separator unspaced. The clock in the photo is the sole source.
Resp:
7:04
